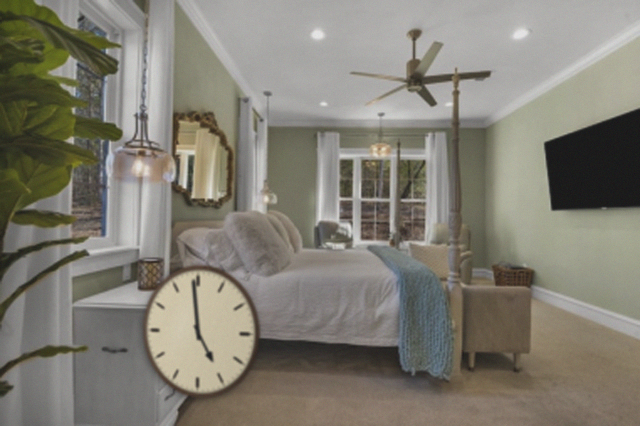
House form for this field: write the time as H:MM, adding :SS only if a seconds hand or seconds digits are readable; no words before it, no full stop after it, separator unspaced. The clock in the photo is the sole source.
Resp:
4:59
